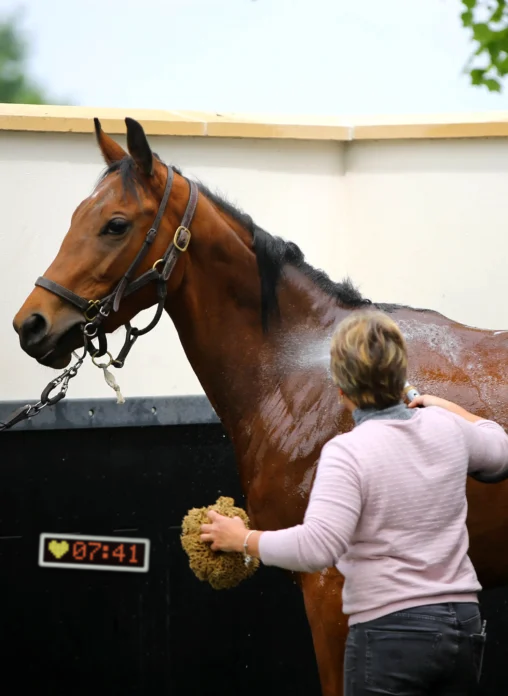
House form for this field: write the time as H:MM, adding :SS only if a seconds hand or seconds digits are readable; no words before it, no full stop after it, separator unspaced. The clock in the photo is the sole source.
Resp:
7:41
